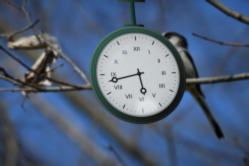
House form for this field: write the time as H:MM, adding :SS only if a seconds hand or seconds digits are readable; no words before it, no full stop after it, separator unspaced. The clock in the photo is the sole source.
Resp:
5:43
